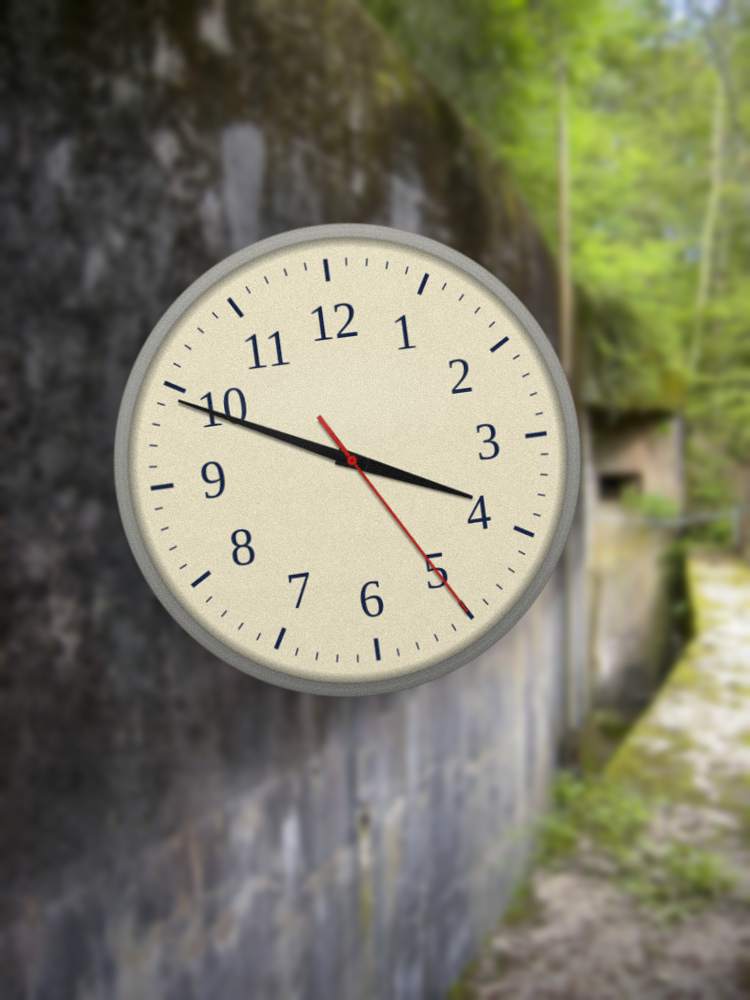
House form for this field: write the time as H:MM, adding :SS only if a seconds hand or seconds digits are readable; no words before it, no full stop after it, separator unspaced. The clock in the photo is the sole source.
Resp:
3:49:25
